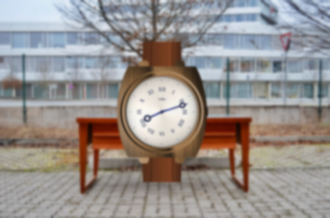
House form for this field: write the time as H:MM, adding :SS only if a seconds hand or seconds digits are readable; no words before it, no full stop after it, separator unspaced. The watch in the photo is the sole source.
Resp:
8:12
